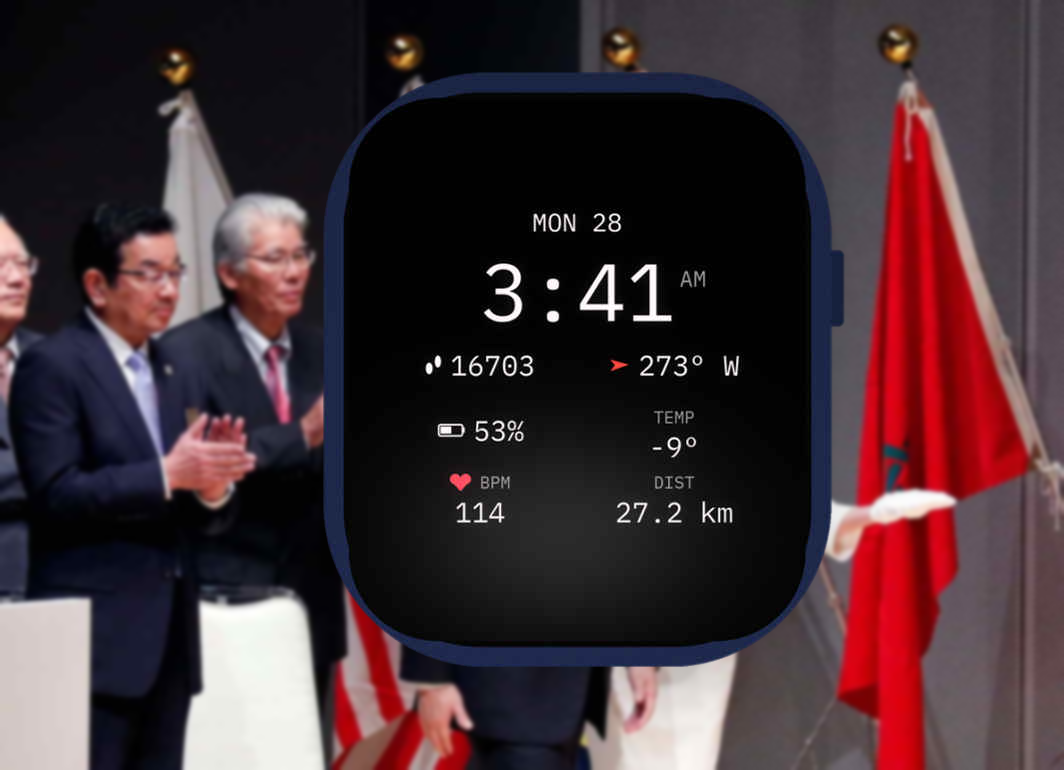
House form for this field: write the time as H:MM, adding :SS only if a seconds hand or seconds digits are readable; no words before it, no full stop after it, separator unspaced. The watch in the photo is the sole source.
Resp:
3:41
